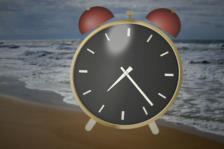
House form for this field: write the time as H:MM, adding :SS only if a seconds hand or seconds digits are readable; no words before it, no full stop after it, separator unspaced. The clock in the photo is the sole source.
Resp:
7:23
